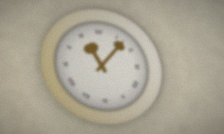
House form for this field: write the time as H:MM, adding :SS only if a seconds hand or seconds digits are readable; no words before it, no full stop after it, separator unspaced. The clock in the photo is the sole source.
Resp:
11:07
